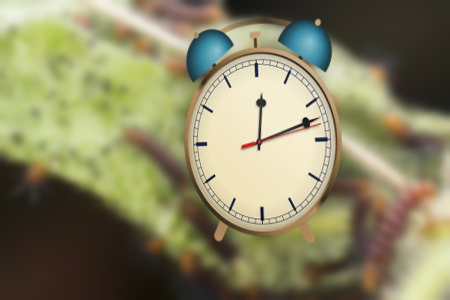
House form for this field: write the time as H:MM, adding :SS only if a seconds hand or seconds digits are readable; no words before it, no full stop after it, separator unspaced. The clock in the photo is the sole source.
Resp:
12:12:13
